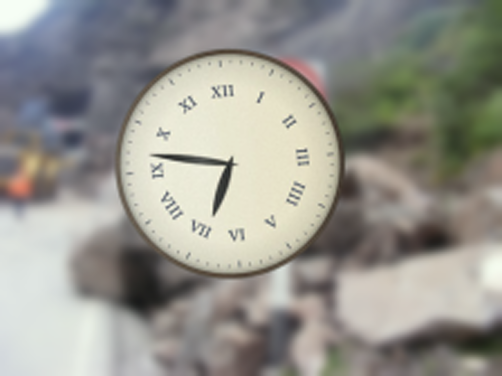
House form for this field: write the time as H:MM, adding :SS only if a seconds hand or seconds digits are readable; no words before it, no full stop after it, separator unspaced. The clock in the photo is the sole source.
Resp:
6:47
